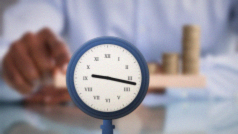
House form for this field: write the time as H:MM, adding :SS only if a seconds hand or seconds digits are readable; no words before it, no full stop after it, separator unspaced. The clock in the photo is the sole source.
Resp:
9:17
